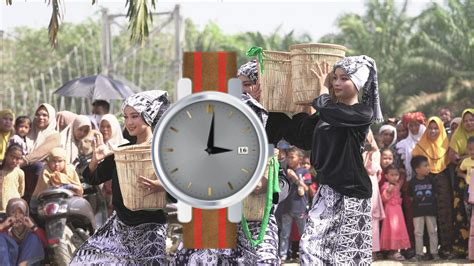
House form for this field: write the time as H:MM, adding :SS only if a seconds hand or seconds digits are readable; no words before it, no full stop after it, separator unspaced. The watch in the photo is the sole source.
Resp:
3:01
